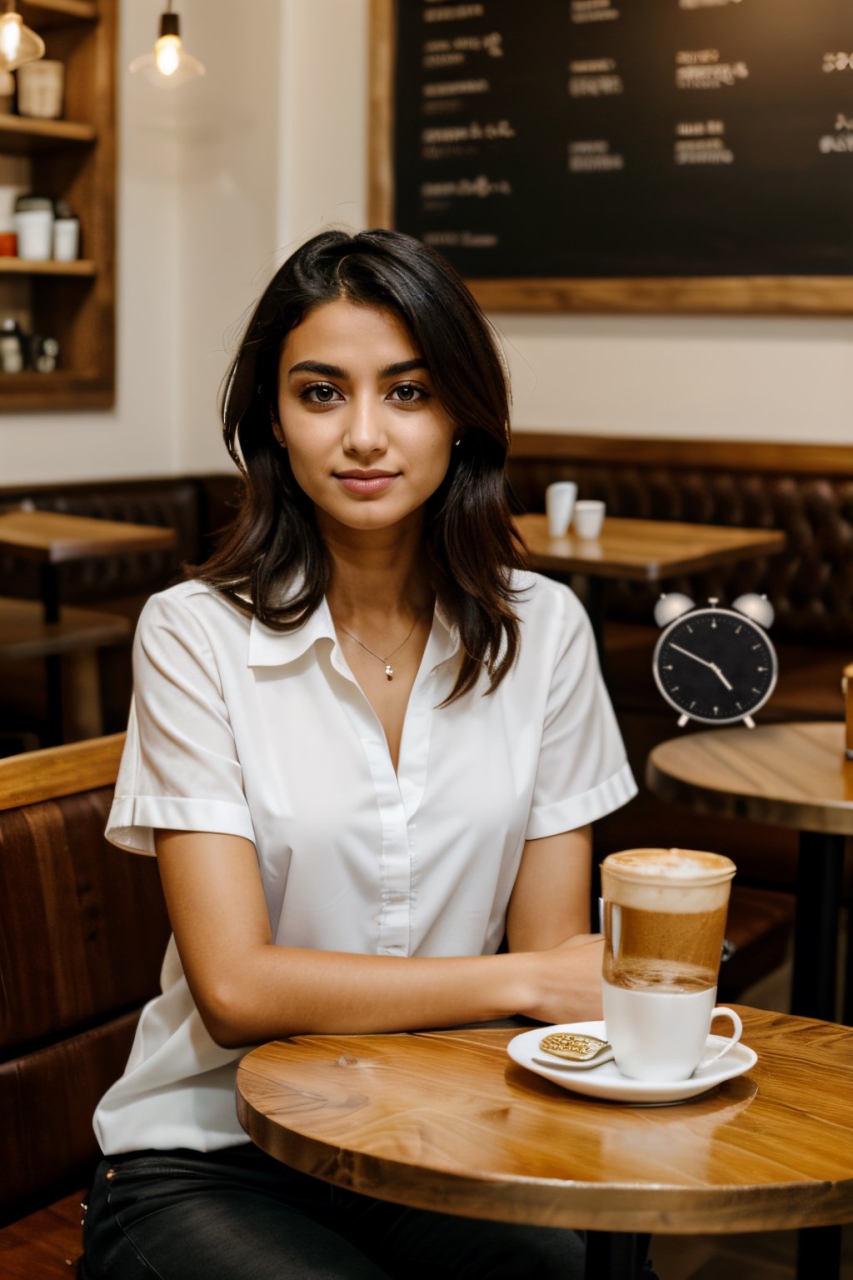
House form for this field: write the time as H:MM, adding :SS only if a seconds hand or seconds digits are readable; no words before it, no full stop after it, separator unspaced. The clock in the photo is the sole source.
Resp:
4:50
